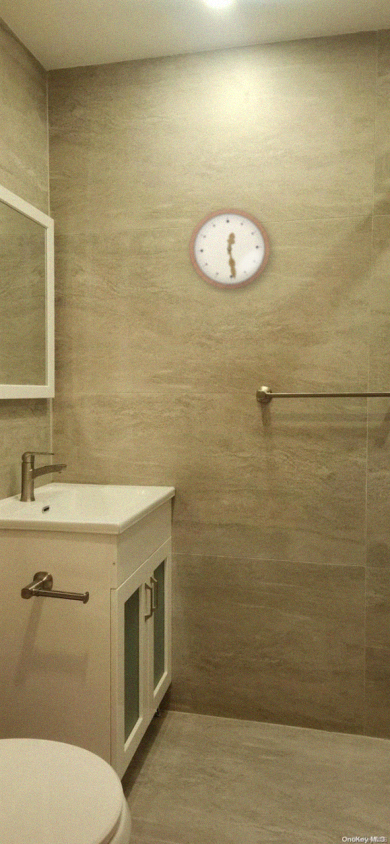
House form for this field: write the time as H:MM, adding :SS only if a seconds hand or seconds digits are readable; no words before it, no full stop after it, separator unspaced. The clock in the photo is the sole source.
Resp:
12:29
